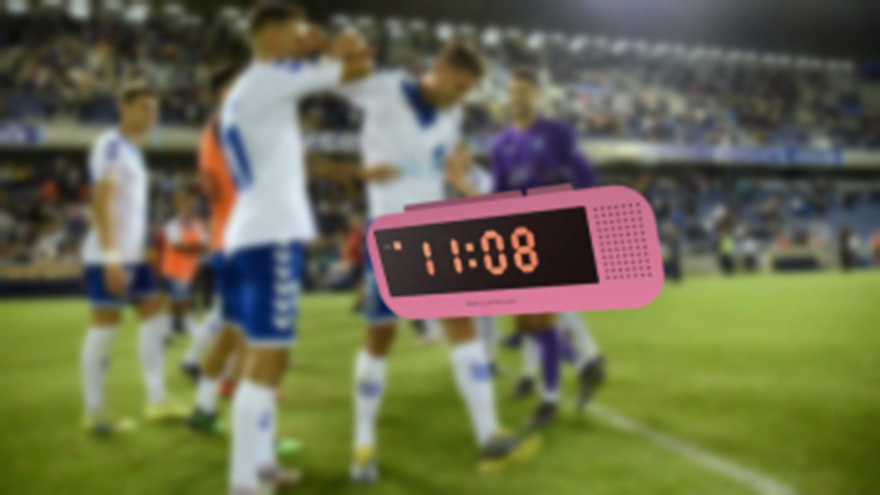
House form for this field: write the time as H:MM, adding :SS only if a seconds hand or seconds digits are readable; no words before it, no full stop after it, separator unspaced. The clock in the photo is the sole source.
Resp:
11:08
